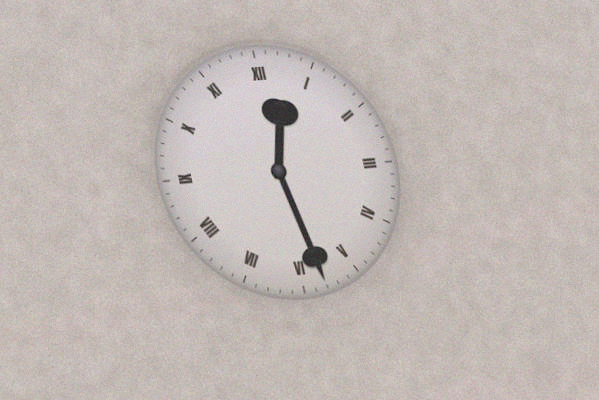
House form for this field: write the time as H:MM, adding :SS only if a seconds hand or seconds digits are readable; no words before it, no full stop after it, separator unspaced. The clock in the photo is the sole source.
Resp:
12:28
